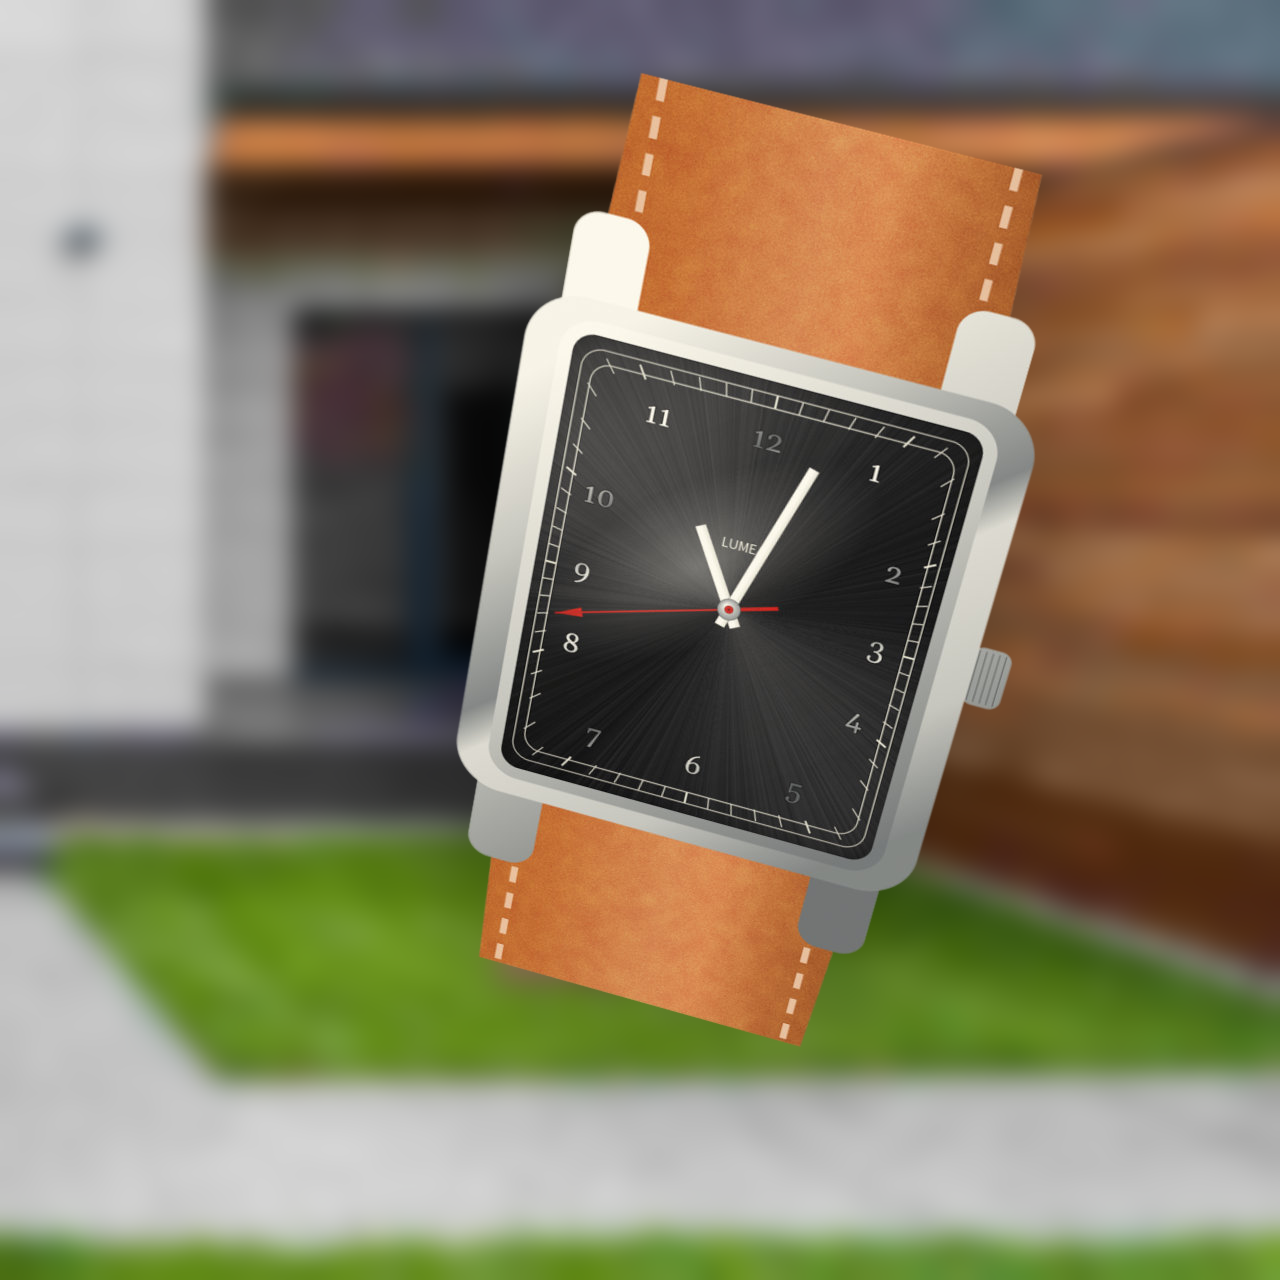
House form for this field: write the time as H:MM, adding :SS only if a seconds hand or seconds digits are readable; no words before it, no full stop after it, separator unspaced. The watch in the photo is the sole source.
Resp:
11:02:42
